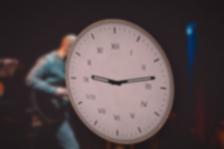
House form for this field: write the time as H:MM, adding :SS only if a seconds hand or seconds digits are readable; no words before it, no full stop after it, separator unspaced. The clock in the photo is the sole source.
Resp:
9:13
